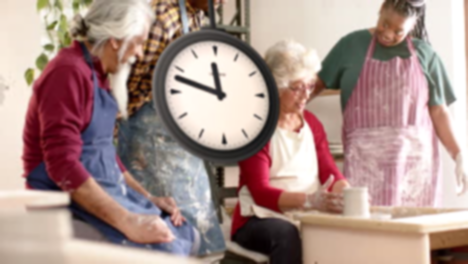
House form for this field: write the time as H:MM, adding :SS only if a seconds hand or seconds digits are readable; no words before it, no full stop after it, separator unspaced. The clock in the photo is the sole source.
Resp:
11:48
